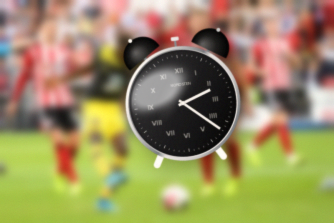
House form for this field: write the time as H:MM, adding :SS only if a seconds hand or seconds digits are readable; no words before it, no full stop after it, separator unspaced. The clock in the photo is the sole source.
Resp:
2:22
